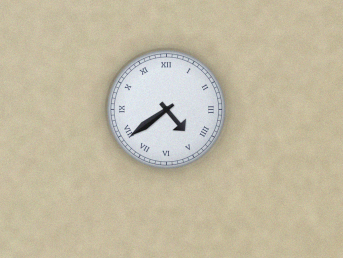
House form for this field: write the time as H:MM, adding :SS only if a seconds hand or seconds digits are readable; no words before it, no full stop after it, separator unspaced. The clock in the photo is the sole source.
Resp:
4:39
